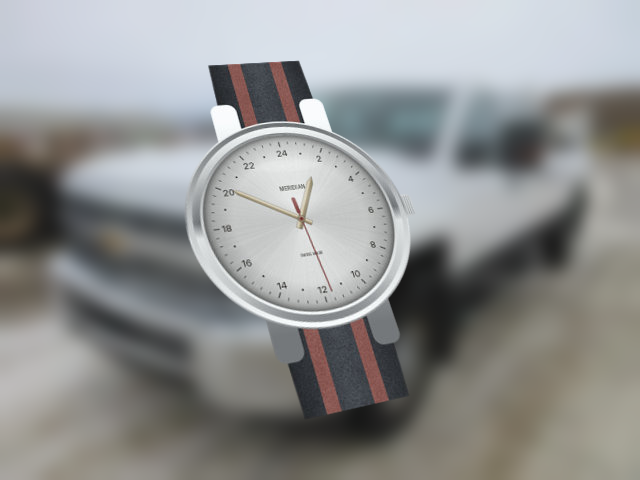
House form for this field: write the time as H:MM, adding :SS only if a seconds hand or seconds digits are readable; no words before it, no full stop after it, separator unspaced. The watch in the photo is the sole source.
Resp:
1:50:29
